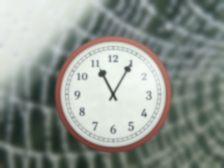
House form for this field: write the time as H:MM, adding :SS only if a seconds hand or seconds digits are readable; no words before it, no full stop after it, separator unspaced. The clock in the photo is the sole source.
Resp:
11:05
